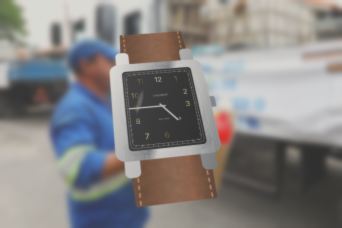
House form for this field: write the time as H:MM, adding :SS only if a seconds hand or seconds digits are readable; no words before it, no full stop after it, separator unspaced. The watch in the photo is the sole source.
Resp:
4:45
